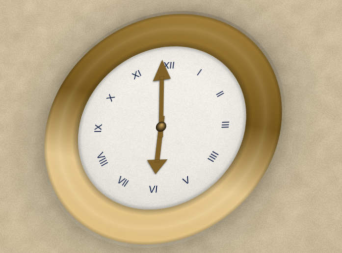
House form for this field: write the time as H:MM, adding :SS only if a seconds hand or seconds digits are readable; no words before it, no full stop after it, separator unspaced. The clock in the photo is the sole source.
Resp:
5:59
